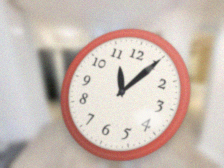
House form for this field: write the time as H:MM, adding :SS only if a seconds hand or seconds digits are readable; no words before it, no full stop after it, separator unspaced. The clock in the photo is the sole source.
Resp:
11:05
